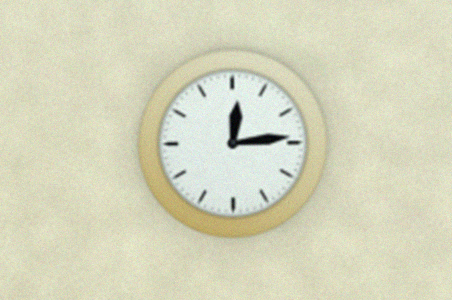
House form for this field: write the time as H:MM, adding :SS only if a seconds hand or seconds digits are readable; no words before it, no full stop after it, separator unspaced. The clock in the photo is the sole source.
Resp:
12:14
